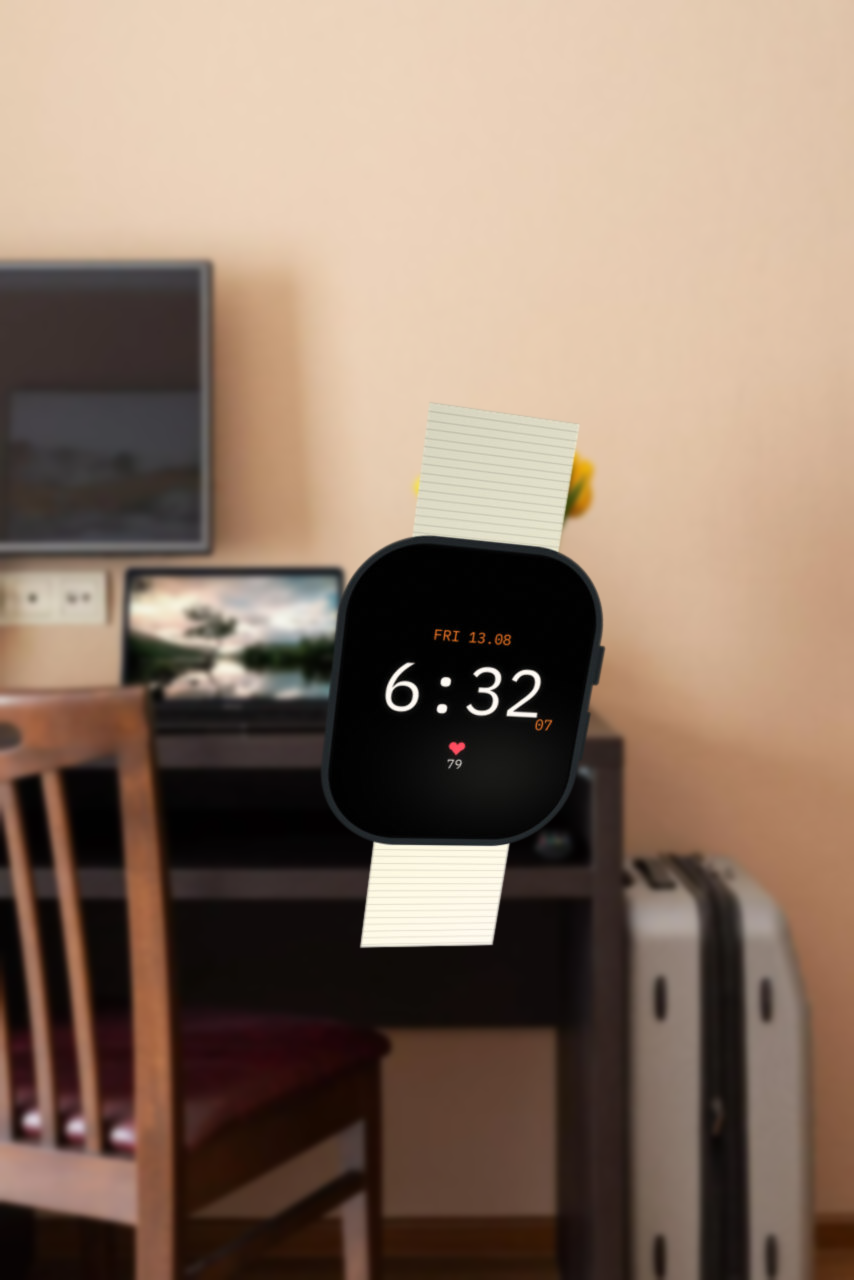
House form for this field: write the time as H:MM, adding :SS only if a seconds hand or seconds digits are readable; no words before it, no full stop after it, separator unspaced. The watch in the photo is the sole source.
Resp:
6:32:07
